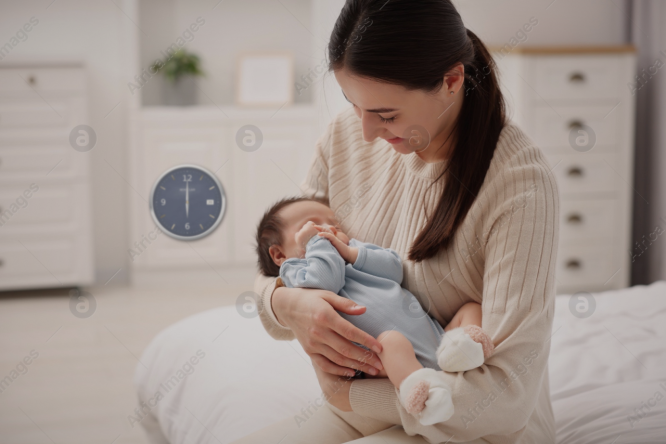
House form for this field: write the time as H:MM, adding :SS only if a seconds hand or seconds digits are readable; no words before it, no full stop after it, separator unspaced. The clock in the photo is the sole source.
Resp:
6:00
